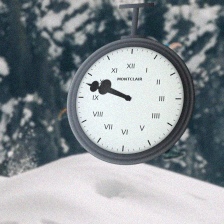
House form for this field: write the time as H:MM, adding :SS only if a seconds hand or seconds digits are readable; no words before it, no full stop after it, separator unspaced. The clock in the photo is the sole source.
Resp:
9:48
